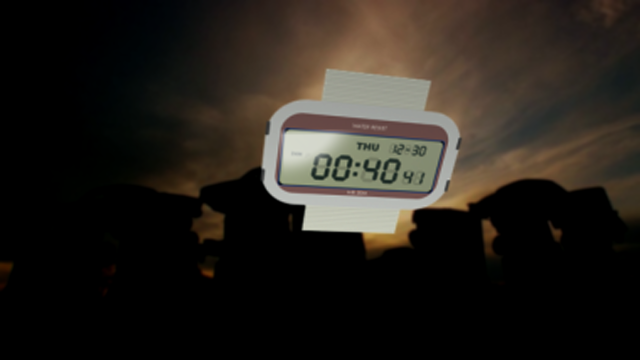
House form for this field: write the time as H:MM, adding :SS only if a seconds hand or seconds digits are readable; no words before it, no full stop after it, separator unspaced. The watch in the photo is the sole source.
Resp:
0:40:41
